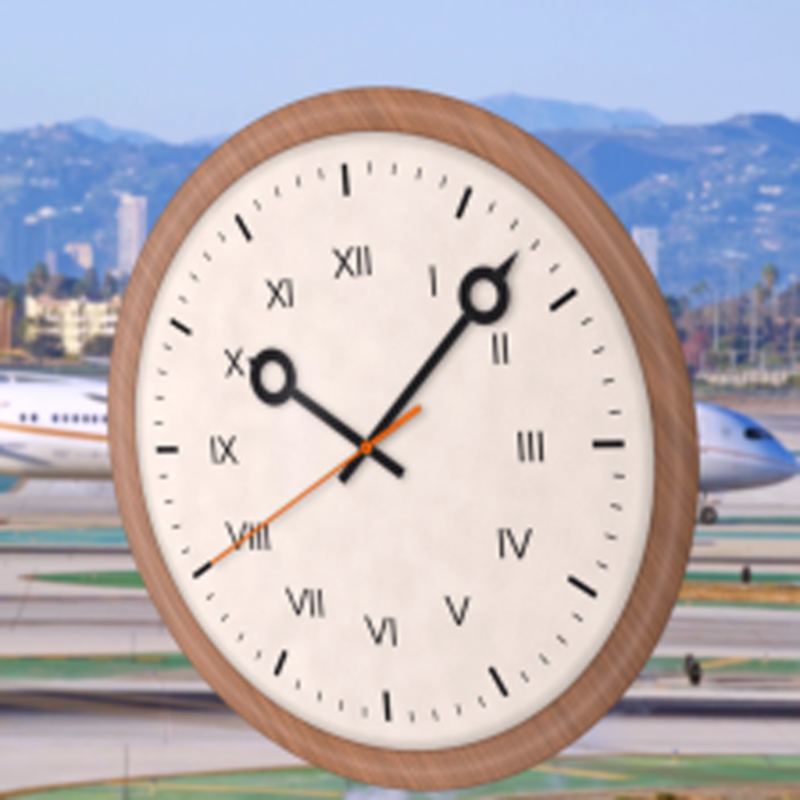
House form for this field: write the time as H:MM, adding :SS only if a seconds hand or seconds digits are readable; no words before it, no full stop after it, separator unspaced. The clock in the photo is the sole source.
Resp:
10:07:40
